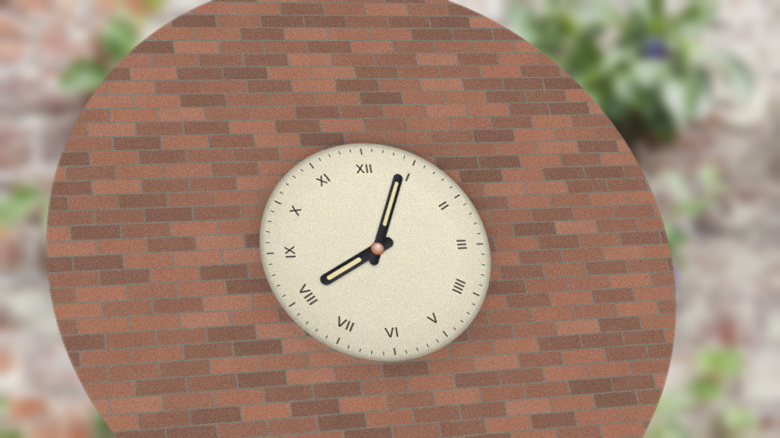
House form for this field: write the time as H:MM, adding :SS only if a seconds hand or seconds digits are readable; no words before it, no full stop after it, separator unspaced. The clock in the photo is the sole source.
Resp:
8:04
